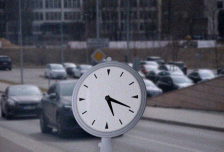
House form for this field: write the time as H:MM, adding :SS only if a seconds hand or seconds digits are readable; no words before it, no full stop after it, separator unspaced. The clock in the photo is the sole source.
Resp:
5:19
